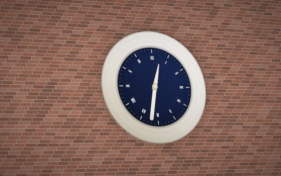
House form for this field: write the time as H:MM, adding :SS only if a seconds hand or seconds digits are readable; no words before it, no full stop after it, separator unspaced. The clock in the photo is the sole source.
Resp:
12:32
